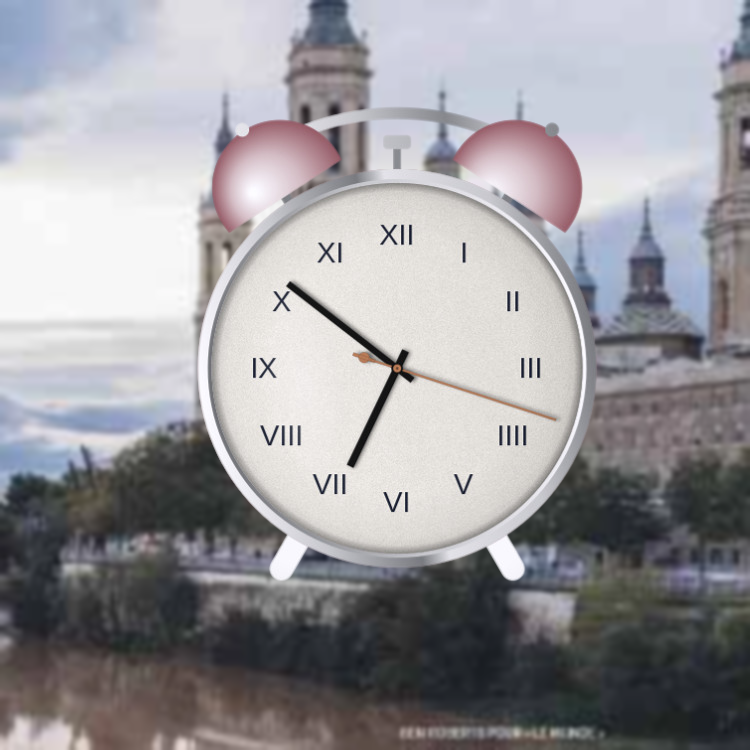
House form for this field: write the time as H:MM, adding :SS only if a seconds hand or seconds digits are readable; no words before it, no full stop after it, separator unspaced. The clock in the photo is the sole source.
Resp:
6:51:18
